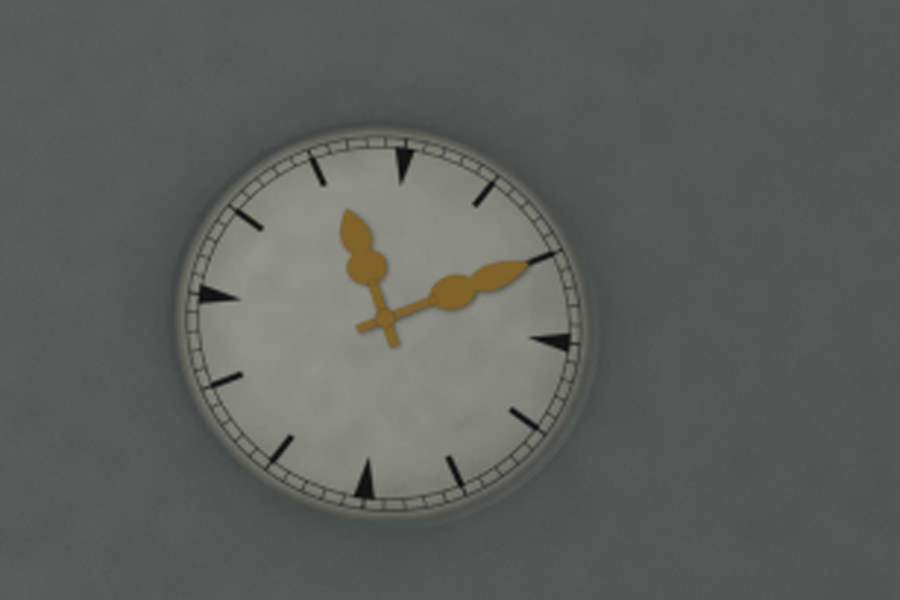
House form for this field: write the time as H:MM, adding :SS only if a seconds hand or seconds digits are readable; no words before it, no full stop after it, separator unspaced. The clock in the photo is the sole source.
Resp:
11:10
